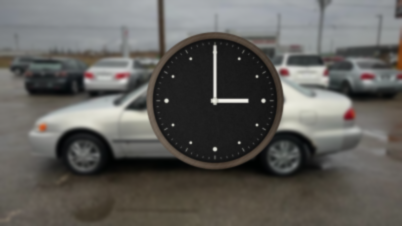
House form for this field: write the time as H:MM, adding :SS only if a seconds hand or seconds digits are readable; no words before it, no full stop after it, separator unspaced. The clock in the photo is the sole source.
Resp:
3:00
